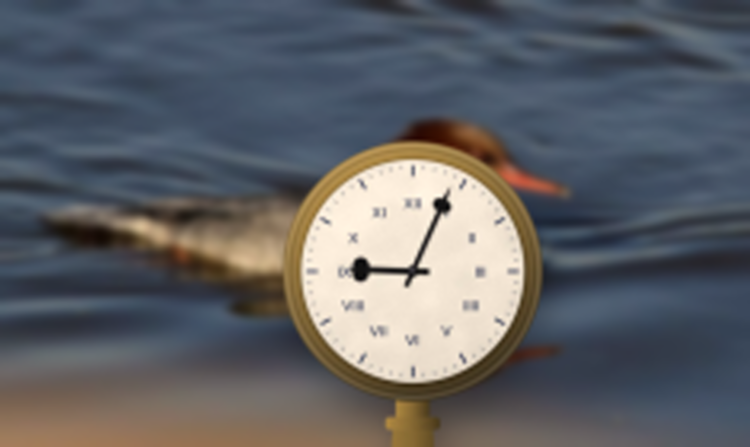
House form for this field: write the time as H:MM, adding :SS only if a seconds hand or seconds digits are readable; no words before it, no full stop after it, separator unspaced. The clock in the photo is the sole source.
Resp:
9:04
